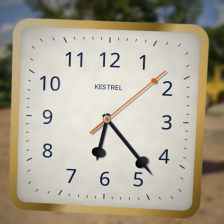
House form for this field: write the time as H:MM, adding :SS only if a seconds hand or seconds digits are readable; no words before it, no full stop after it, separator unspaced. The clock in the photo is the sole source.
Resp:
6:23:08
